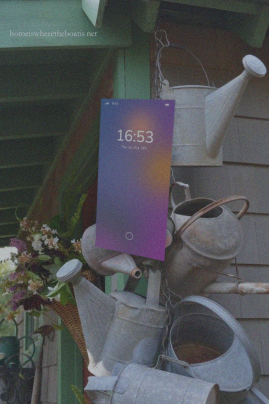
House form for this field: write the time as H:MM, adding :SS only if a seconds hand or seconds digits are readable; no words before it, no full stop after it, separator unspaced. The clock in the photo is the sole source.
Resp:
16:53
